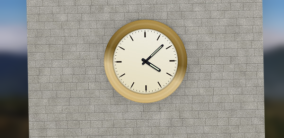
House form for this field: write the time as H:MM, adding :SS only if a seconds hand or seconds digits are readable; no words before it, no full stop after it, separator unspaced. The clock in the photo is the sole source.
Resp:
4:08
